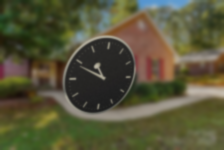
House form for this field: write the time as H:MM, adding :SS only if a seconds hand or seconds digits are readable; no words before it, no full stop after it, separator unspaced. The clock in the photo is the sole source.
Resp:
10:49
